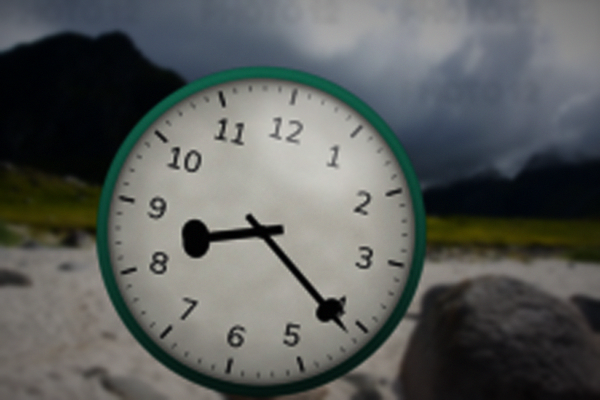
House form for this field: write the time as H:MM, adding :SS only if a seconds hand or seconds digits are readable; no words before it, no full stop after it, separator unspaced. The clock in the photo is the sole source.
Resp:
8:21
